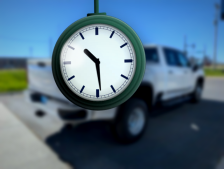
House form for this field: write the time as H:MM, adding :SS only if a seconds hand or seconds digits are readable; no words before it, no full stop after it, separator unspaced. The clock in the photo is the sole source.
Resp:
10:29
